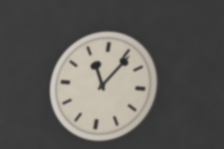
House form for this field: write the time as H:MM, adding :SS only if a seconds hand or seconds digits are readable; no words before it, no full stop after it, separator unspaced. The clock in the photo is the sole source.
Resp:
11:06
